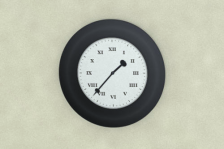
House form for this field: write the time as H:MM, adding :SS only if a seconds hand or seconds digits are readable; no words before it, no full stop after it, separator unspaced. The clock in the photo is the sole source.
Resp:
1:37
